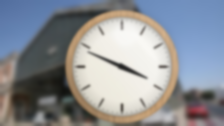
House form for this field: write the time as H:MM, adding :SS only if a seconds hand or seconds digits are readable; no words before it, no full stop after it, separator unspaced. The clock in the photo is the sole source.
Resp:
3:49
